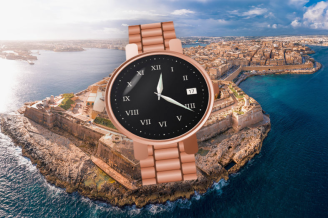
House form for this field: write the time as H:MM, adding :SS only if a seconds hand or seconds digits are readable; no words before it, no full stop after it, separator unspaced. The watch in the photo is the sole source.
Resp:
12:21
